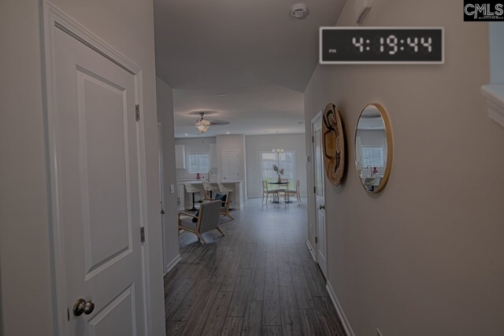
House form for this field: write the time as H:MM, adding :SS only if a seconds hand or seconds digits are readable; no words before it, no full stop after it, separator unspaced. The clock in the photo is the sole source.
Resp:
4:19:44
